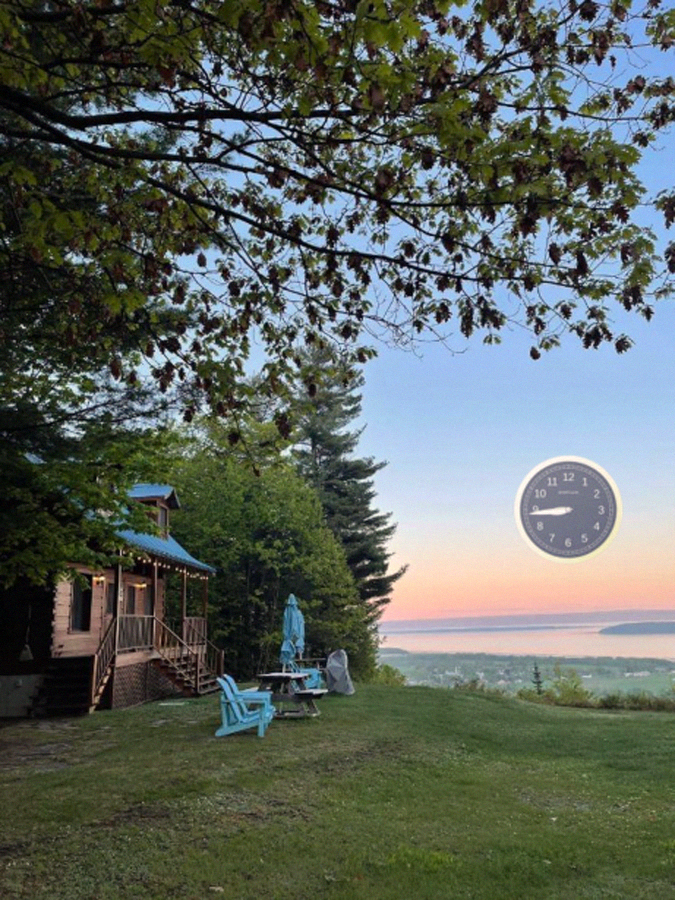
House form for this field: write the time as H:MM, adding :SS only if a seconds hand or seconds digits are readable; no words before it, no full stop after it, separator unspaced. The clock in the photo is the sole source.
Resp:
8:44
